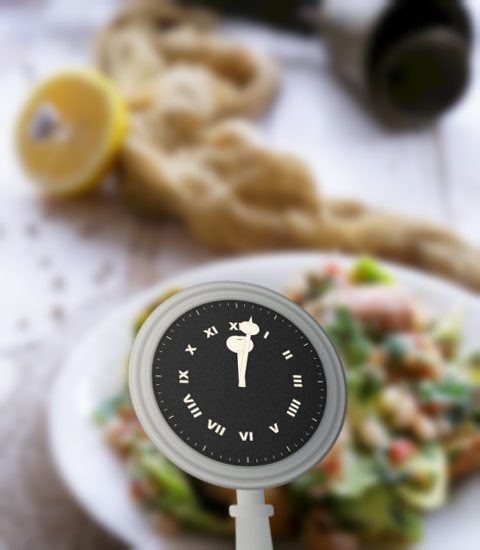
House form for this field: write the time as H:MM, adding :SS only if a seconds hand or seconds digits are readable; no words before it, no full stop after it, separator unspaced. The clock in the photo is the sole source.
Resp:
12:02
